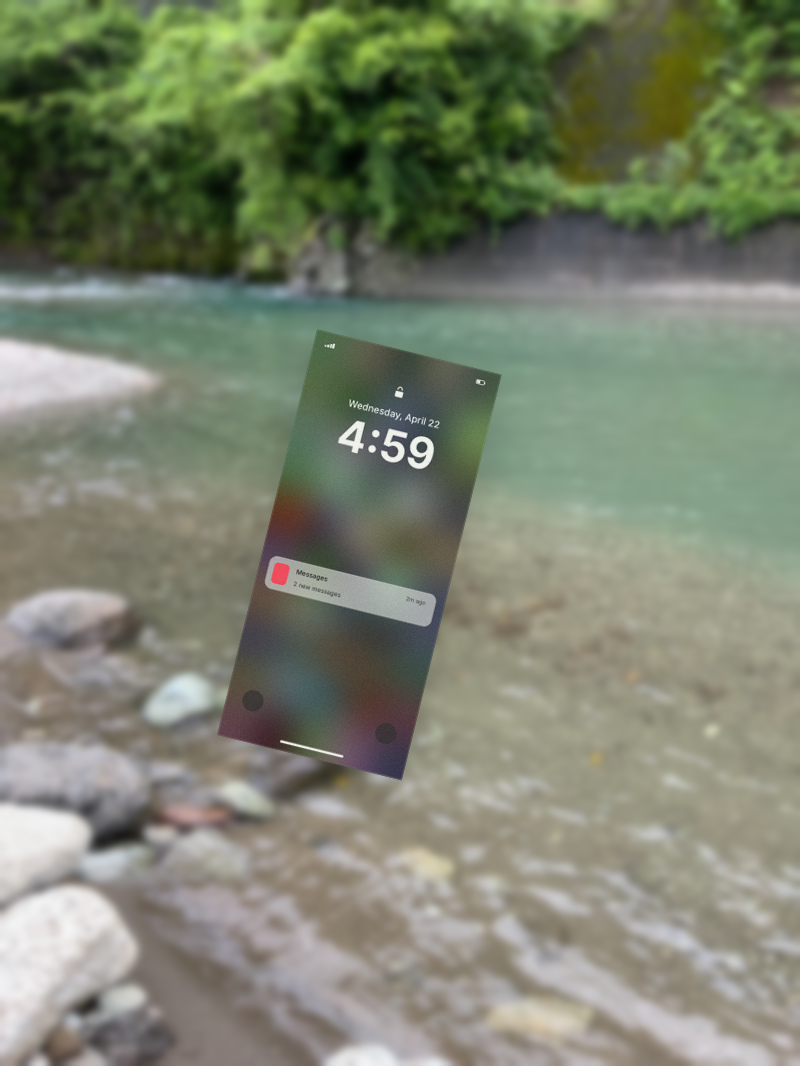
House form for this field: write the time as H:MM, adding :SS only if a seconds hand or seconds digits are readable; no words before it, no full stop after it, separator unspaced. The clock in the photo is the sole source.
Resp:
4:59
